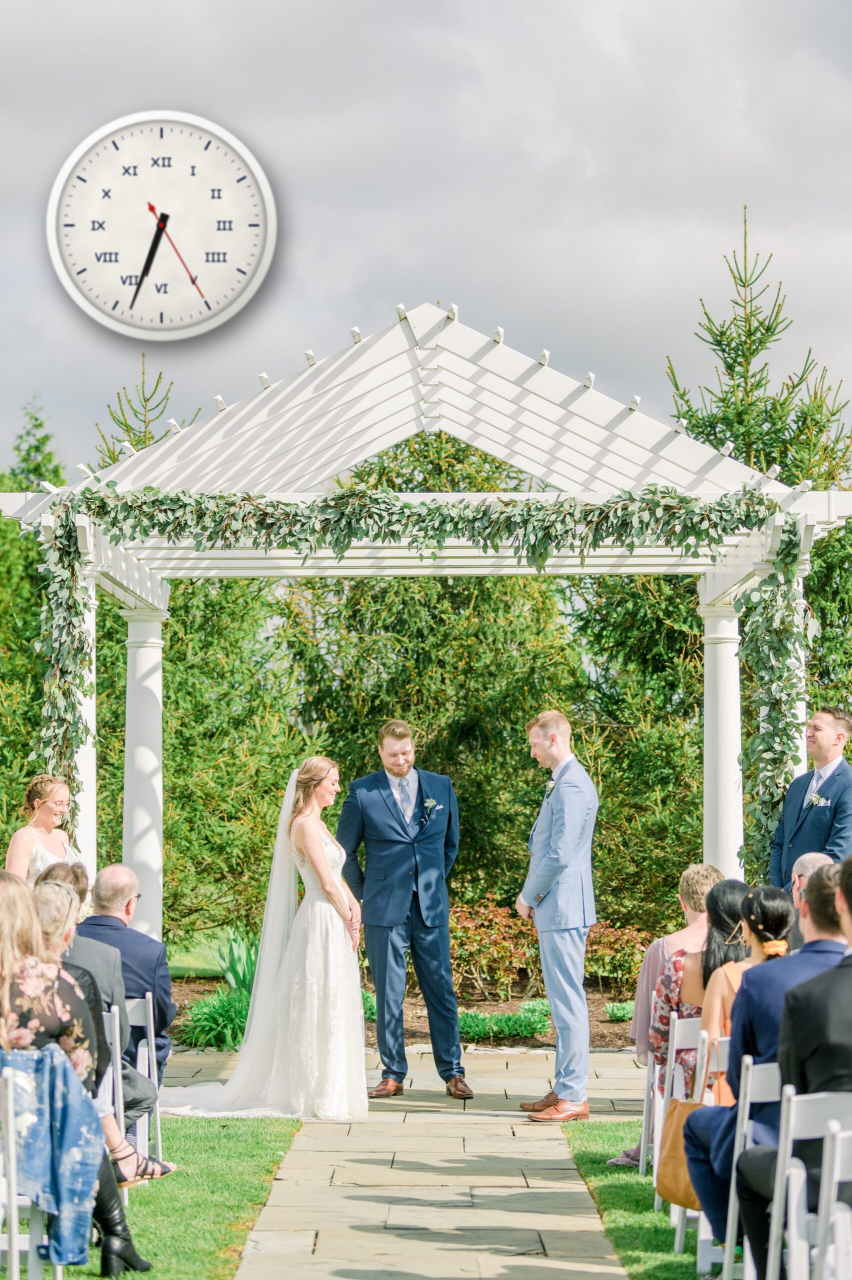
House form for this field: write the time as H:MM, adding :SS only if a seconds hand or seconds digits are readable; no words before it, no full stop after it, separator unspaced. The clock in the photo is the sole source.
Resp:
6:33:25
